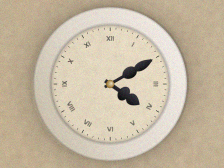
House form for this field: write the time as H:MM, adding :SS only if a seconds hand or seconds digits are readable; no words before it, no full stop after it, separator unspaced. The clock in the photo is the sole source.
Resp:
4:10
